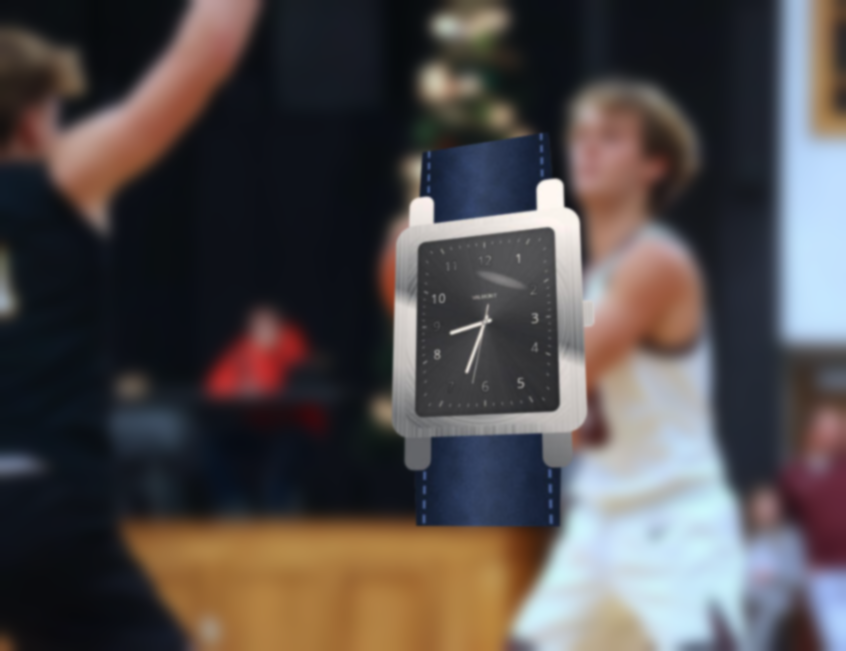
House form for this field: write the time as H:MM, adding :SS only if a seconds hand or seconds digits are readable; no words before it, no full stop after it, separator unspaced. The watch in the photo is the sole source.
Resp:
8:33:32
